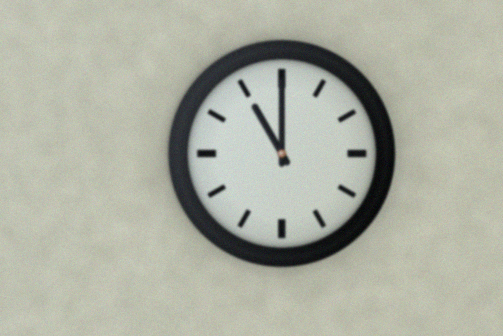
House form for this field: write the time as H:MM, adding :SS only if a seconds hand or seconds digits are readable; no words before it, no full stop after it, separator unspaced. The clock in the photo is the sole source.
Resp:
11:00
